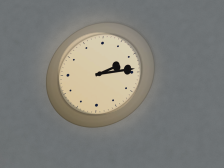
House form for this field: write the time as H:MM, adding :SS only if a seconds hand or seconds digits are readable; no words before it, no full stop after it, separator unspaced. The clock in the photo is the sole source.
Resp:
2:14
